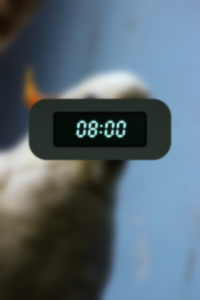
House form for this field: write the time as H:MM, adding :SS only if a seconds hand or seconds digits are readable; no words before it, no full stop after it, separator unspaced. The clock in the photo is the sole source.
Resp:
8:00
